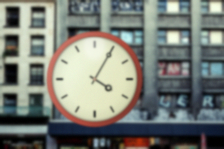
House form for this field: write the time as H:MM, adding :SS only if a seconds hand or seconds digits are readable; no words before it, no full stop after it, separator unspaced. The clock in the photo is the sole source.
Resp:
4:05
